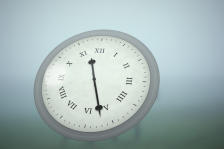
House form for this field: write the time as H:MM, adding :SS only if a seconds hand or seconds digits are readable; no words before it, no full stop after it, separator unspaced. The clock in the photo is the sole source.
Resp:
11:27
